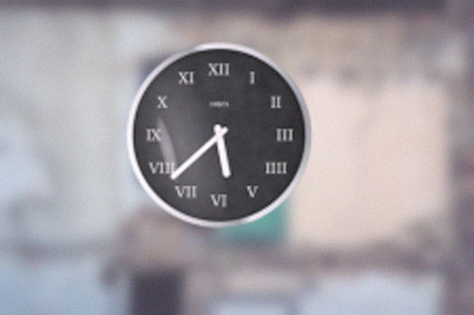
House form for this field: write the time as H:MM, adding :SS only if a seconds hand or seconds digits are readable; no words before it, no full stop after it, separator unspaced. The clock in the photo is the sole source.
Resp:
5:38
